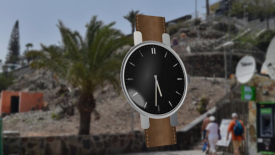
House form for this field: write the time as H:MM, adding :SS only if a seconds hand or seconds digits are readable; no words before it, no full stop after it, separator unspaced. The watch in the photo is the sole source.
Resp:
5:31
